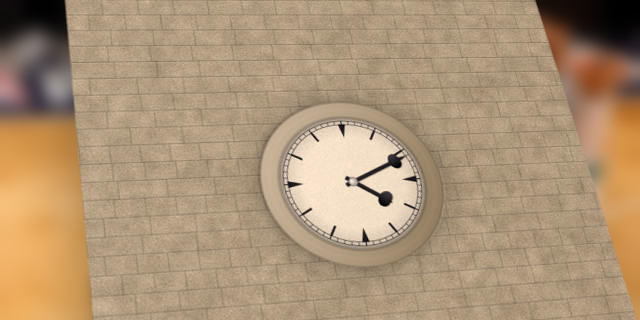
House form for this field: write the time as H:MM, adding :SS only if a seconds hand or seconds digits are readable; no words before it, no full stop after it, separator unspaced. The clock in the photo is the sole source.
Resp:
4:11
